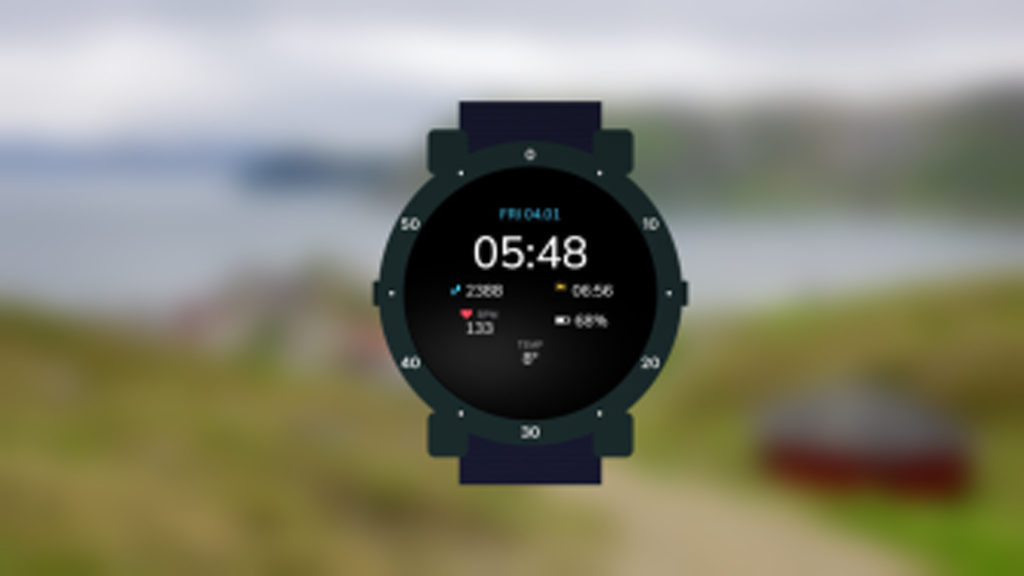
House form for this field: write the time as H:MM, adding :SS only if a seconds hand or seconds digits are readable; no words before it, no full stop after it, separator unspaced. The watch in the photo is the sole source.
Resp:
5:48
